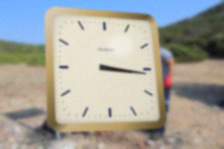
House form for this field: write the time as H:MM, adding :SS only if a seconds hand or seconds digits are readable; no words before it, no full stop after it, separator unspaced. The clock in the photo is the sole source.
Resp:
3:16
